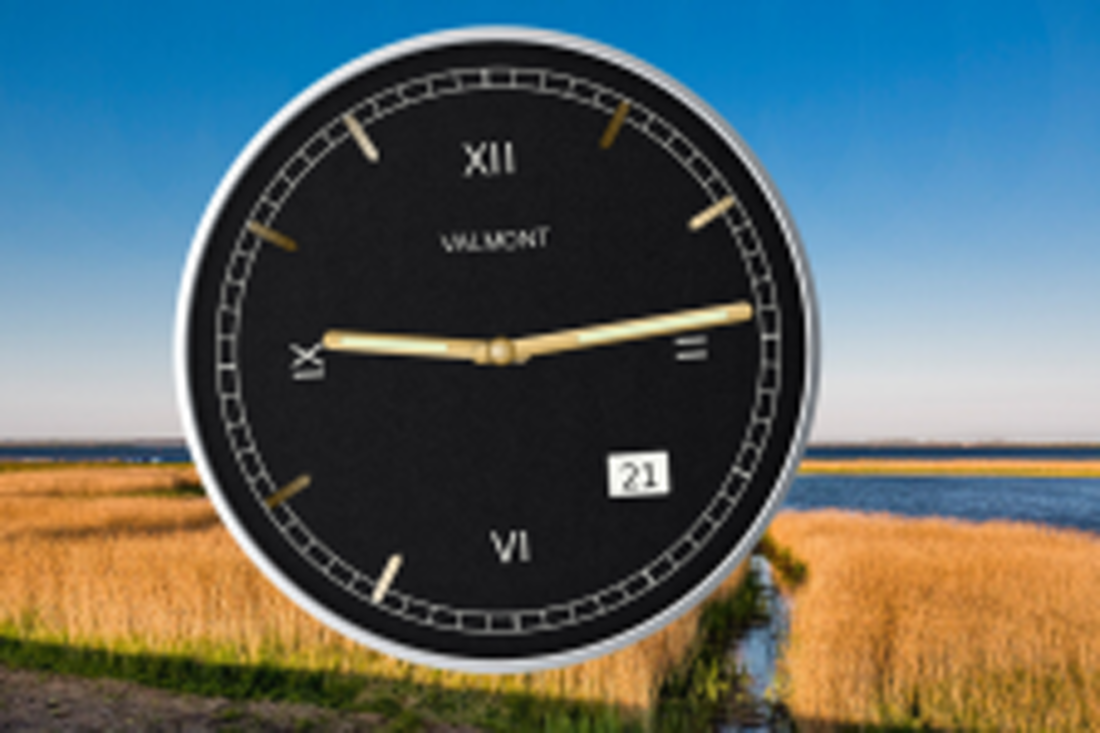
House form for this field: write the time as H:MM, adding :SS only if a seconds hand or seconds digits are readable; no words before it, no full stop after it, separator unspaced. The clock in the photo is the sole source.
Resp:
9:14
